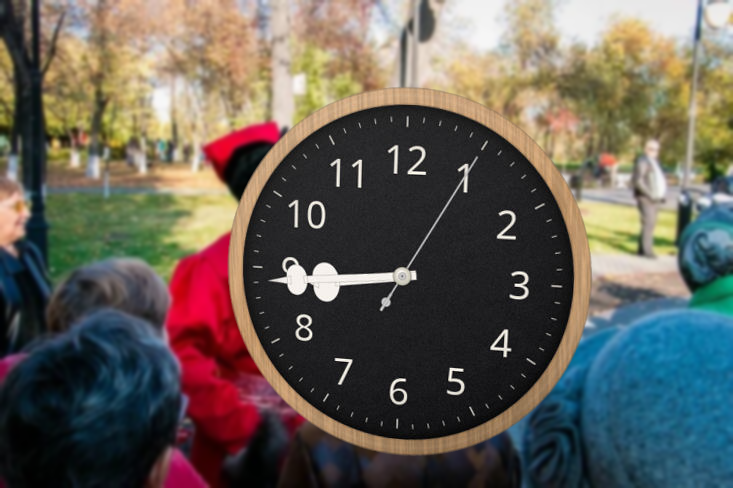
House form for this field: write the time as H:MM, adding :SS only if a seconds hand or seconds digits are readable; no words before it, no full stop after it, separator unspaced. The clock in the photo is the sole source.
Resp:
8:44:05
